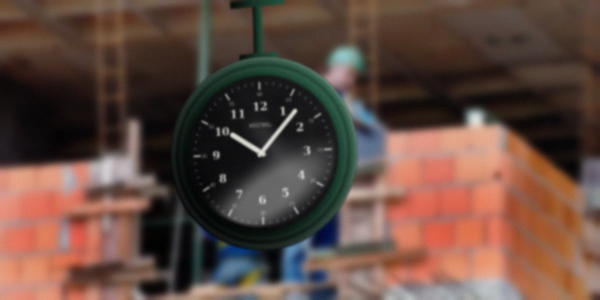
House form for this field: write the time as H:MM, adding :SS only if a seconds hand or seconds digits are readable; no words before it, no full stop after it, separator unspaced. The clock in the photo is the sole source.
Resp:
10:07
